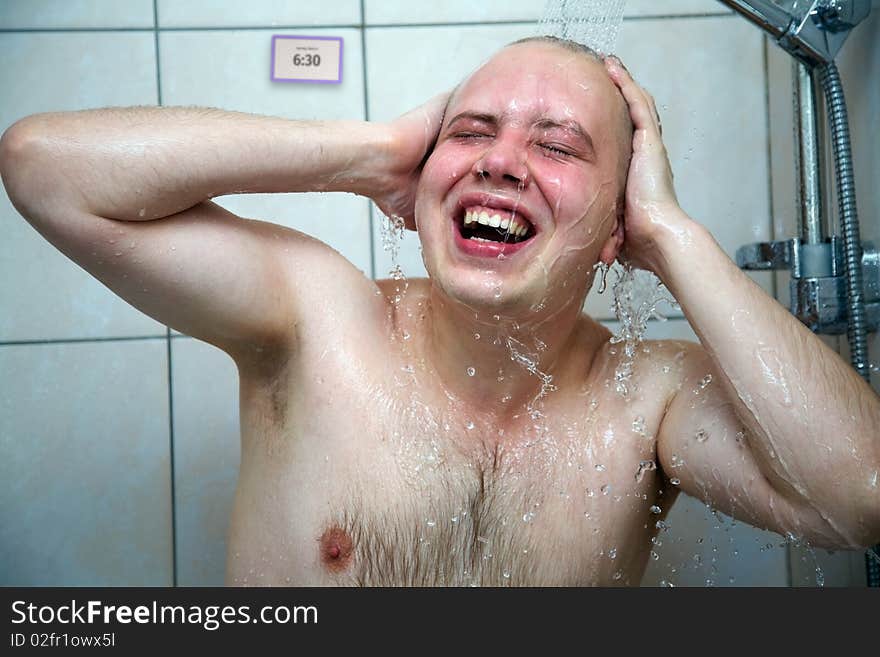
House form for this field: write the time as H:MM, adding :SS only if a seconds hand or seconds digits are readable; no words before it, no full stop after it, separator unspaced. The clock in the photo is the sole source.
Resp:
6:30
